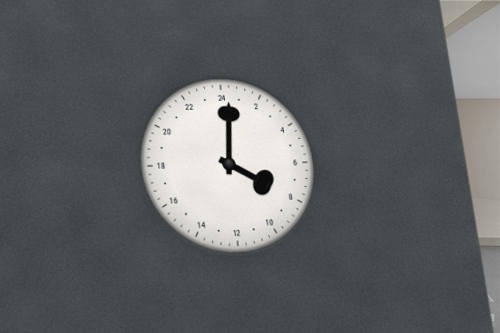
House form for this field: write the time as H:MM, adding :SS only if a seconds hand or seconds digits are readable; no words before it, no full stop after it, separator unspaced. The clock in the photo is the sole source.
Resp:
8:01
